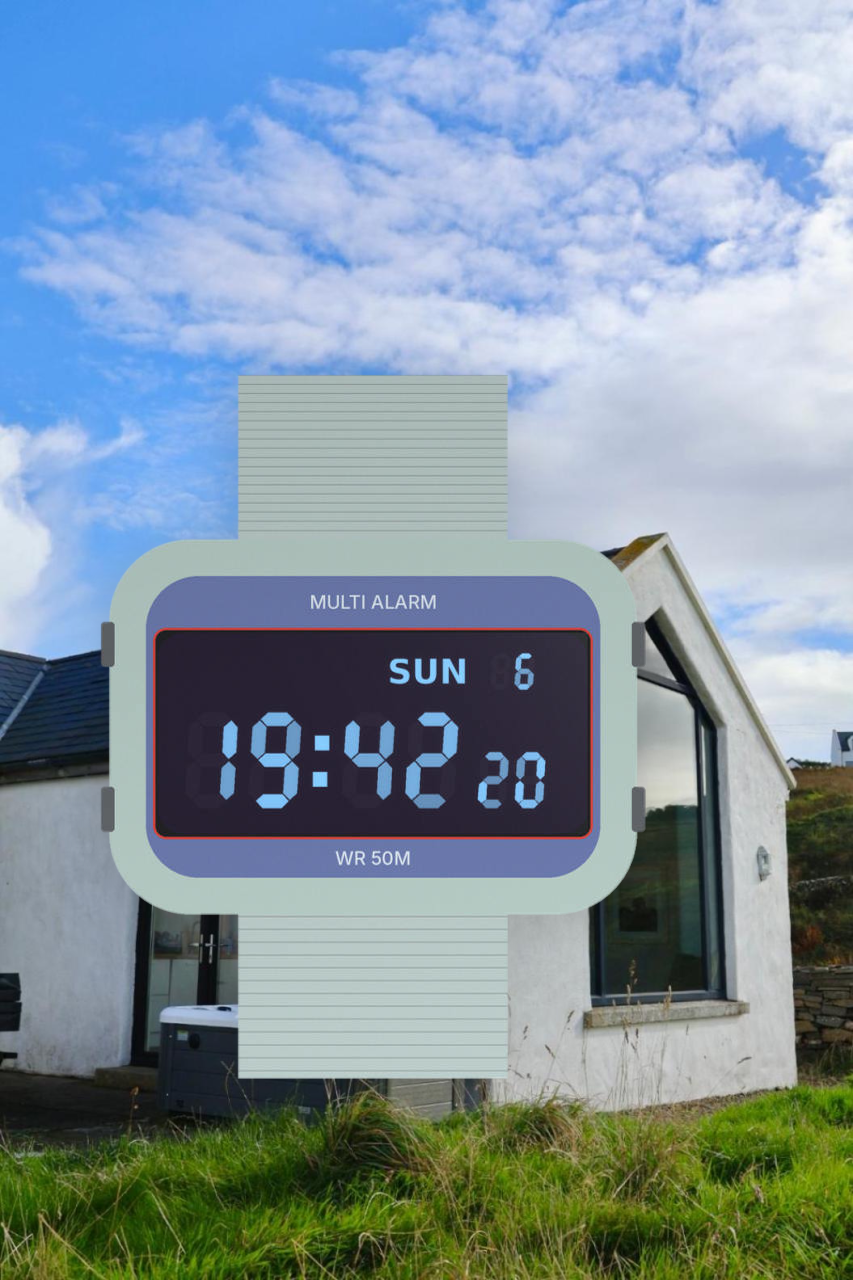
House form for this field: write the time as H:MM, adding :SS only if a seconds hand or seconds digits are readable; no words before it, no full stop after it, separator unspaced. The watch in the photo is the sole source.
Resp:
19:42:20
